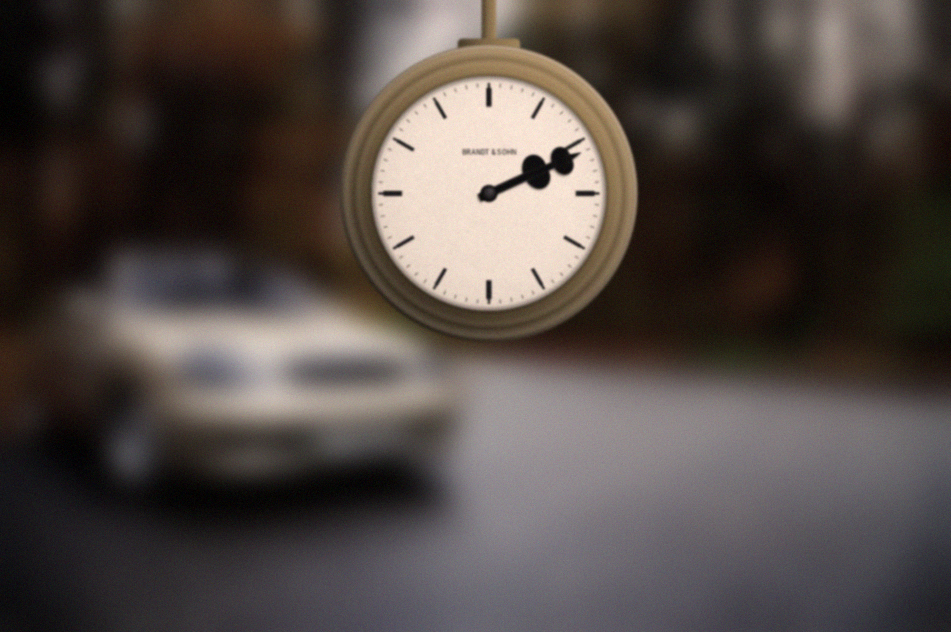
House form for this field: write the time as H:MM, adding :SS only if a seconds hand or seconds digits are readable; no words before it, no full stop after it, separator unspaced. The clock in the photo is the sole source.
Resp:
2:11
